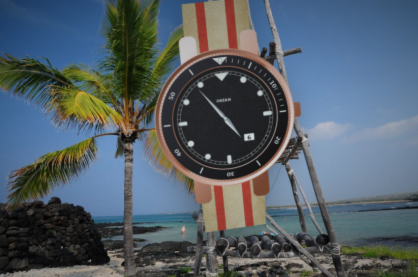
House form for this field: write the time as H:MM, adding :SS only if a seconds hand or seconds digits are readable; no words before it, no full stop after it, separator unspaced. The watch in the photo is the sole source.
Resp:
4:54
